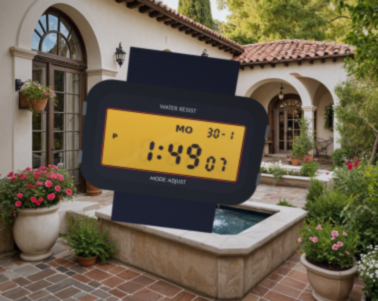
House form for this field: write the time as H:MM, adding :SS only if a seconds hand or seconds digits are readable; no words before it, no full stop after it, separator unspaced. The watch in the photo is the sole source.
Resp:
1:49:07
